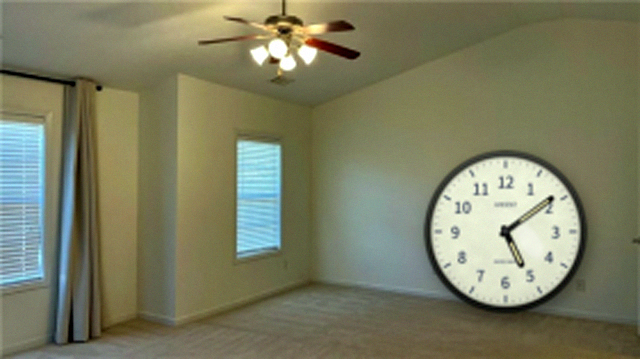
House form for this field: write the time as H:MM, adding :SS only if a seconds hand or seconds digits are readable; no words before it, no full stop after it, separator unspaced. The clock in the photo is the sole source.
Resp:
5:09
